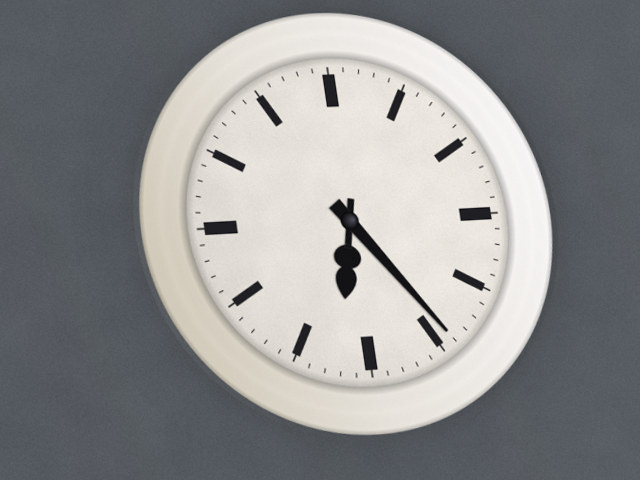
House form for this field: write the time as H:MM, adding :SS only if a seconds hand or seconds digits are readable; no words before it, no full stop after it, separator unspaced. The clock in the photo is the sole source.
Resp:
6:24
